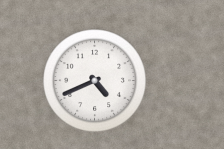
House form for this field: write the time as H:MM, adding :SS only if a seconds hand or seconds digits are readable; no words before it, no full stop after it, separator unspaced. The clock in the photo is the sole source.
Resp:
4:41
